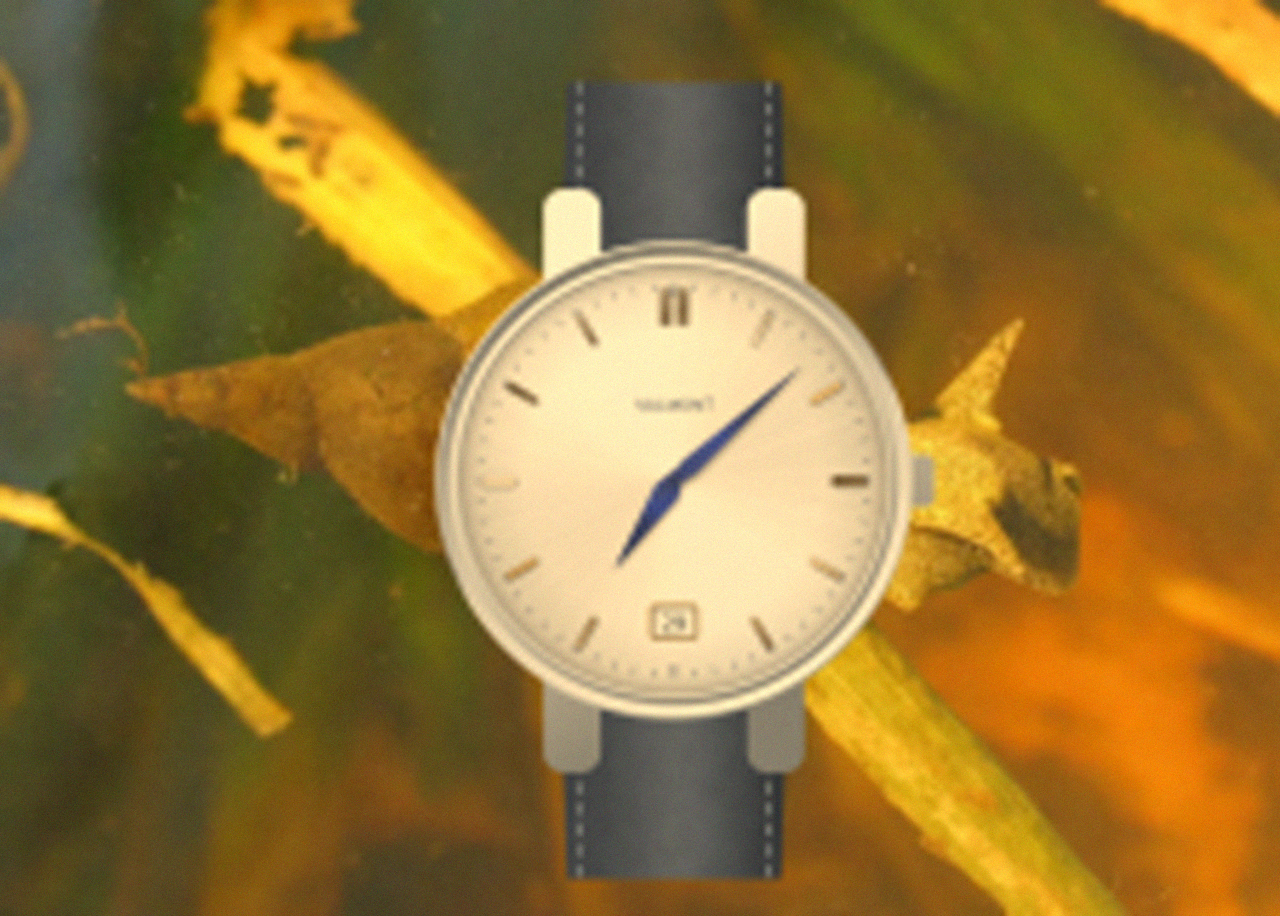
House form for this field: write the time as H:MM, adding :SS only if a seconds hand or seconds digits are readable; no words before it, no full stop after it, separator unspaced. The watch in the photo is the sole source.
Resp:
7:08
